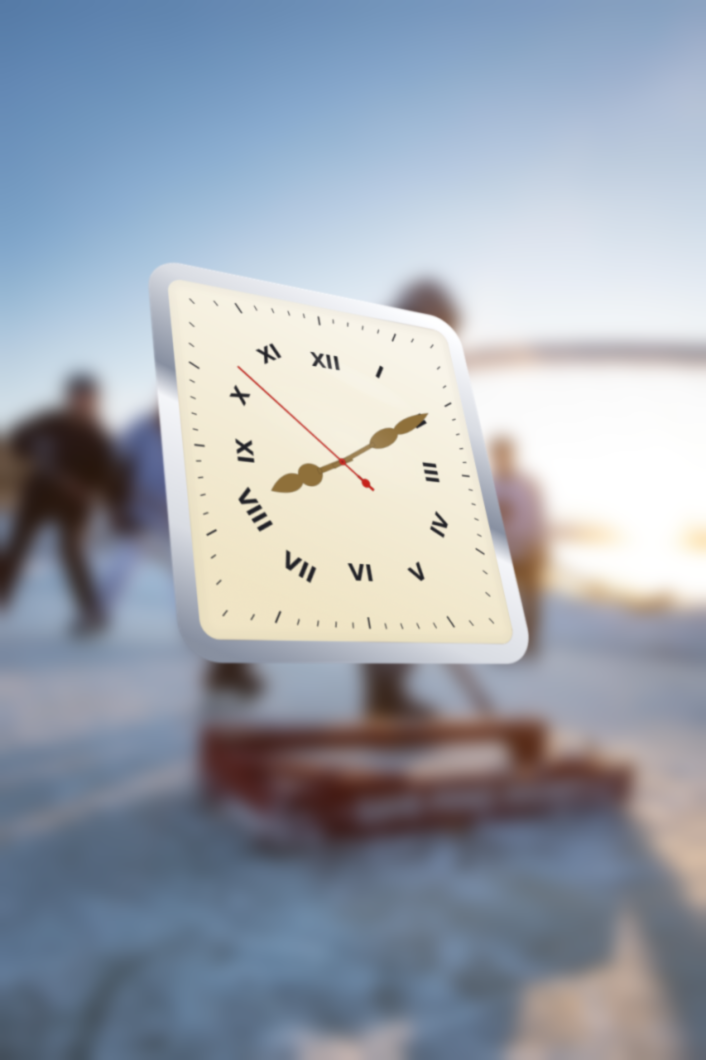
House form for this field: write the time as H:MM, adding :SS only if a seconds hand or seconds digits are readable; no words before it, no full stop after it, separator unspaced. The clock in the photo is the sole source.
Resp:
8:09:52
